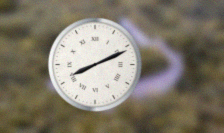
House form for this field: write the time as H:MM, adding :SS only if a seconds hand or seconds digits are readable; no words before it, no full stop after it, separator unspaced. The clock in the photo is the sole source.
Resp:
8:11
